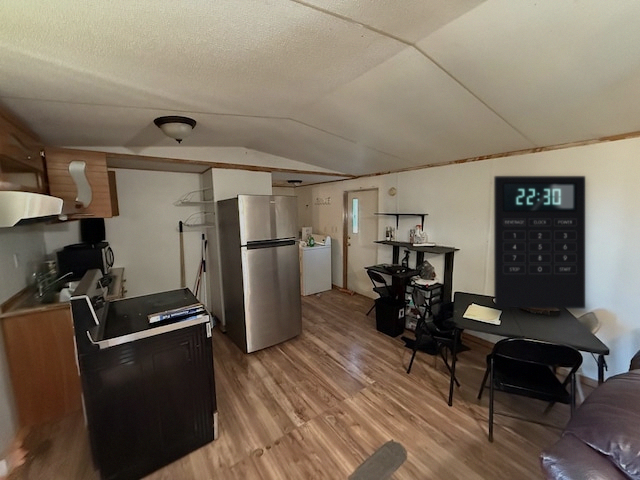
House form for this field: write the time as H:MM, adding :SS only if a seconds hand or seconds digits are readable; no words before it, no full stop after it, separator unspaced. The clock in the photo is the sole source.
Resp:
22:30
